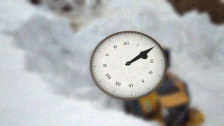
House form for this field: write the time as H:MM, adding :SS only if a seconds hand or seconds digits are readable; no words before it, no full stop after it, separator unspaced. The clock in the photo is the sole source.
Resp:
2:10
